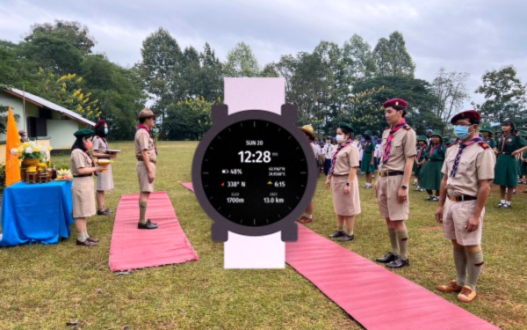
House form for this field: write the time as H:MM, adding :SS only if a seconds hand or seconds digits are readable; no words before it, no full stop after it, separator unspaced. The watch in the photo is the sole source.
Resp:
12:28
